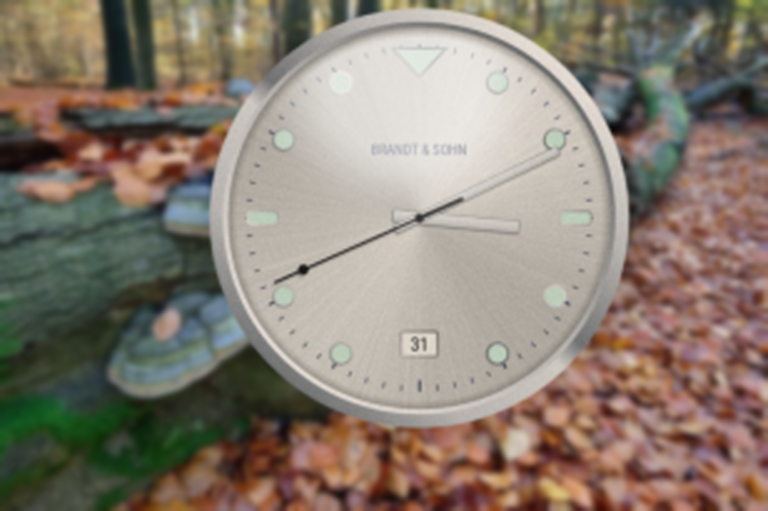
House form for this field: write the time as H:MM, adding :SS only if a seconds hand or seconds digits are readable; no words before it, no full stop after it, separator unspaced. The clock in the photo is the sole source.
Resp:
3:10:41
